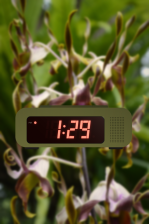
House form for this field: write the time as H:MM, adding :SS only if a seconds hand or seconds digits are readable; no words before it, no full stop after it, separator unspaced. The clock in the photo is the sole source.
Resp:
1:29
